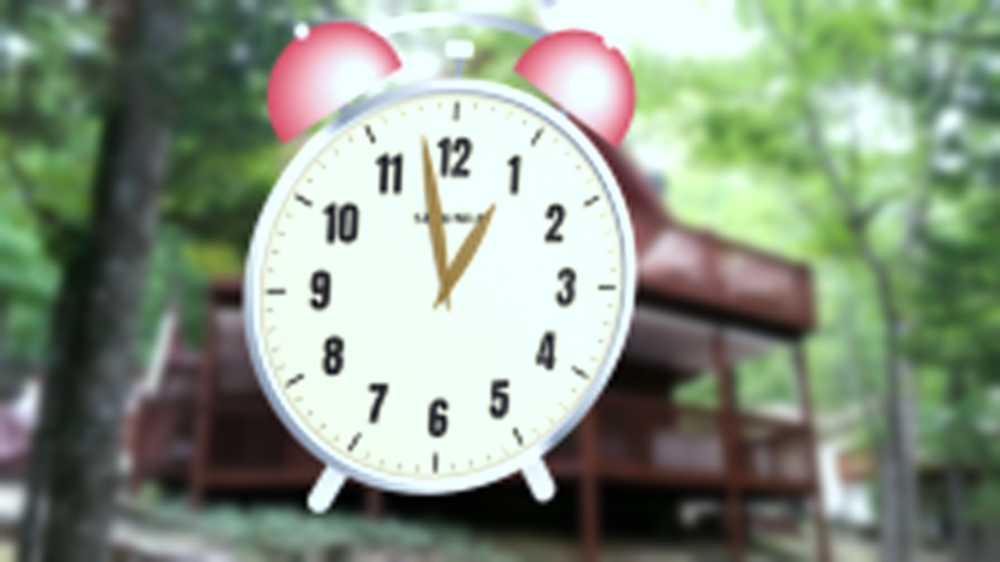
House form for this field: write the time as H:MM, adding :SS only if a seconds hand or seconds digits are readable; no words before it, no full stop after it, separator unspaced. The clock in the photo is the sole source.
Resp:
12:58
